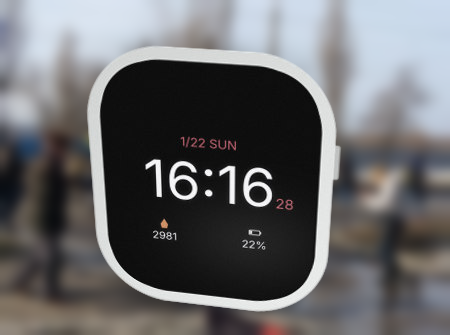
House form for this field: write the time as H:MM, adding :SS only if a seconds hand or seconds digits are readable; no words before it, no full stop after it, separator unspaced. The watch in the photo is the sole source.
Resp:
16:16:28
